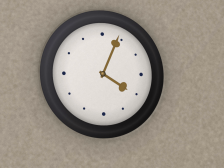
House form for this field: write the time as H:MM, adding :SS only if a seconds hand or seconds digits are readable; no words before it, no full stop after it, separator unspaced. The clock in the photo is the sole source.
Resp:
4:04
